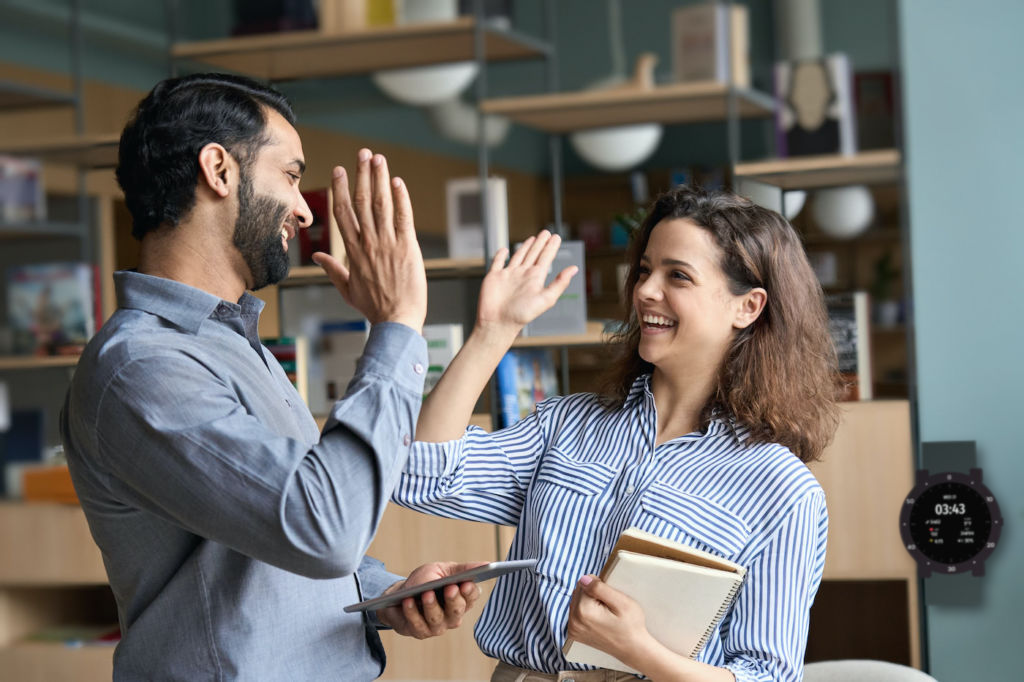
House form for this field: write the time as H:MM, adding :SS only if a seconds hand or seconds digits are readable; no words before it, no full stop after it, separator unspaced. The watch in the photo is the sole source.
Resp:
3:43
